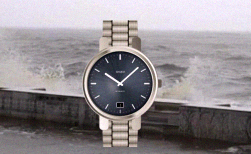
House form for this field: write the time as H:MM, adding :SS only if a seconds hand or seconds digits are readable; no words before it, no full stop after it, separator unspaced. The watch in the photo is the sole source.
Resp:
10:08
